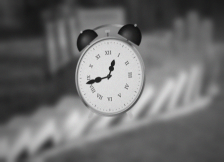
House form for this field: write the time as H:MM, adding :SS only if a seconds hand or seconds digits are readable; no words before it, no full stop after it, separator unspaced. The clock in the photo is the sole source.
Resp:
12:43
